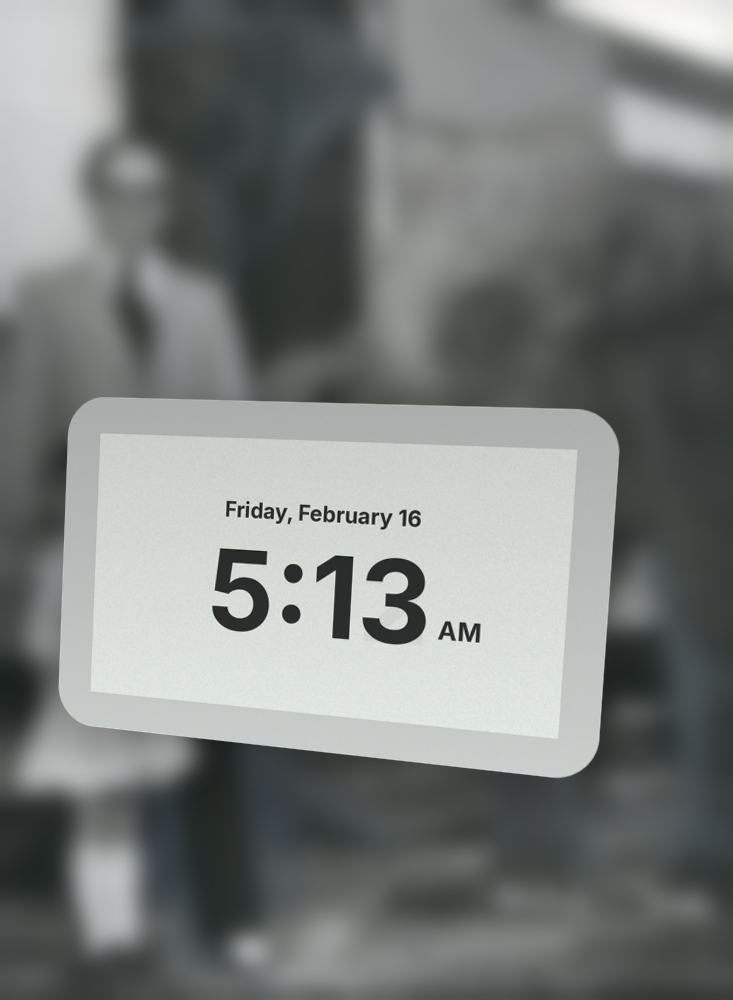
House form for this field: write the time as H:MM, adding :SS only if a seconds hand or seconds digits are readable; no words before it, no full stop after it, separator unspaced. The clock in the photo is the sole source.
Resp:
5:13
